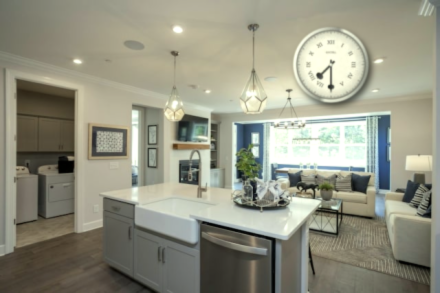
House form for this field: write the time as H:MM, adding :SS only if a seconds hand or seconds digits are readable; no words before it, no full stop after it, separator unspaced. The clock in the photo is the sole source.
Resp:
7:30
